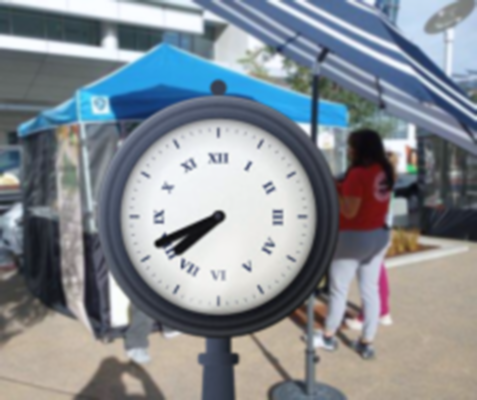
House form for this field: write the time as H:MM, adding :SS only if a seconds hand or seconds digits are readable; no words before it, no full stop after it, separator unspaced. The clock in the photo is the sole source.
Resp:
7:41
